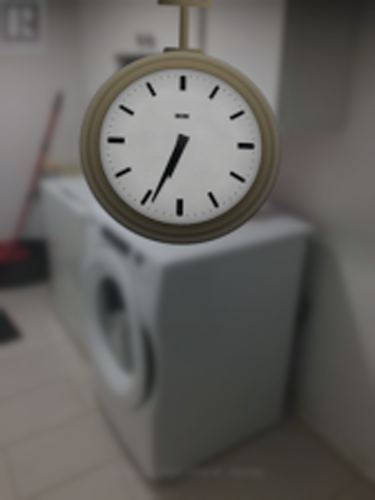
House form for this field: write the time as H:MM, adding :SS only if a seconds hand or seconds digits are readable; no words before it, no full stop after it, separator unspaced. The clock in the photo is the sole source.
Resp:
6:34
